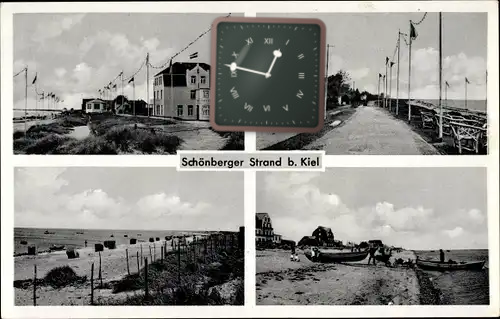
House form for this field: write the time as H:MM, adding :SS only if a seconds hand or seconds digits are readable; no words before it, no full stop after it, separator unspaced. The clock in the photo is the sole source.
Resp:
12:47
